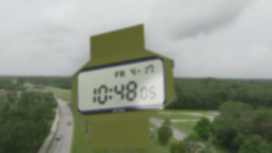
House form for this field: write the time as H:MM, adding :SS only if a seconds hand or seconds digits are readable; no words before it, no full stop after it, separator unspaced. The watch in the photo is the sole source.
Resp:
10:48:05
